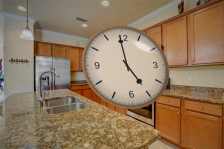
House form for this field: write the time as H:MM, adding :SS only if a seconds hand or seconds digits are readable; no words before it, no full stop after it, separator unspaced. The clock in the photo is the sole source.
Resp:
4:59
